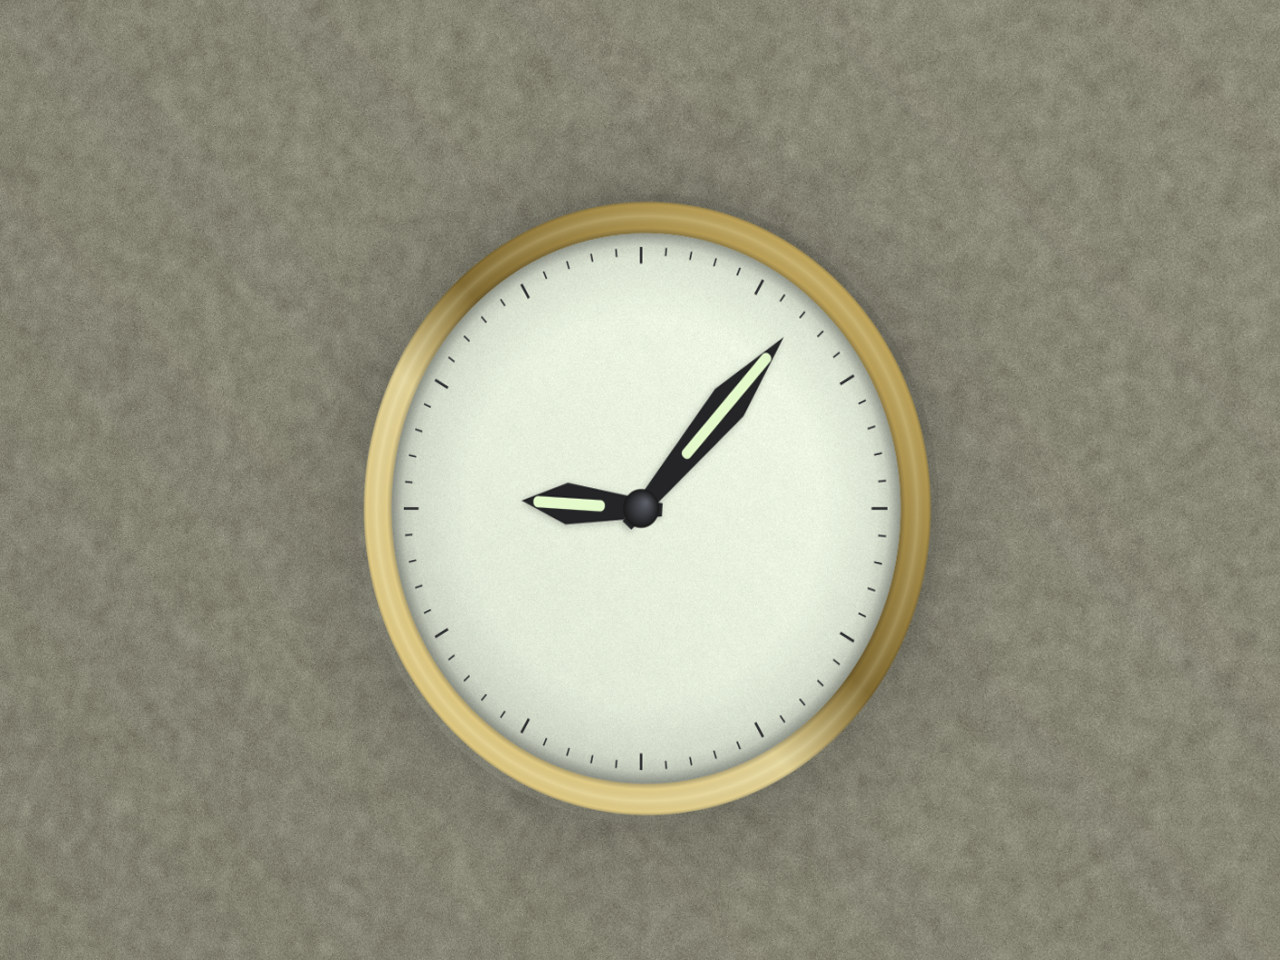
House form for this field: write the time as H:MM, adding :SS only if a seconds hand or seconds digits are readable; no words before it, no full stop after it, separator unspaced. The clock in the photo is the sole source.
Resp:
9:07
